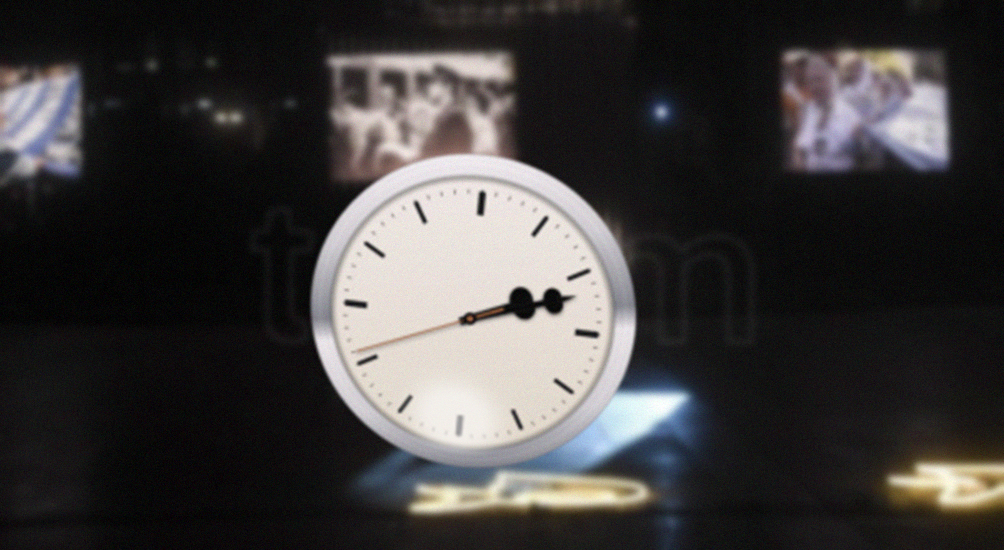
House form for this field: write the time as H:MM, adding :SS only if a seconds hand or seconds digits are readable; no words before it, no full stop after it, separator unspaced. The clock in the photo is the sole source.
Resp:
2:11:41
